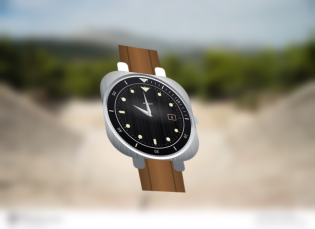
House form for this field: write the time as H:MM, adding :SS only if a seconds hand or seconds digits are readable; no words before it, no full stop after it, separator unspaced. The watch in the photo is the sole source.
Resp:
9:59
